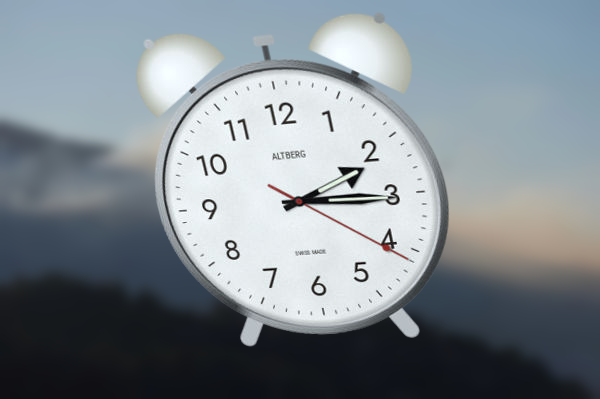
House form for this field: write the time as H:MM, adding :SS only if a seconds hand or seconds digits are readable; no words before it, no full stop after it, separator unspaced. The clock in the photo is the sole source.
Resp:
2:15:21
